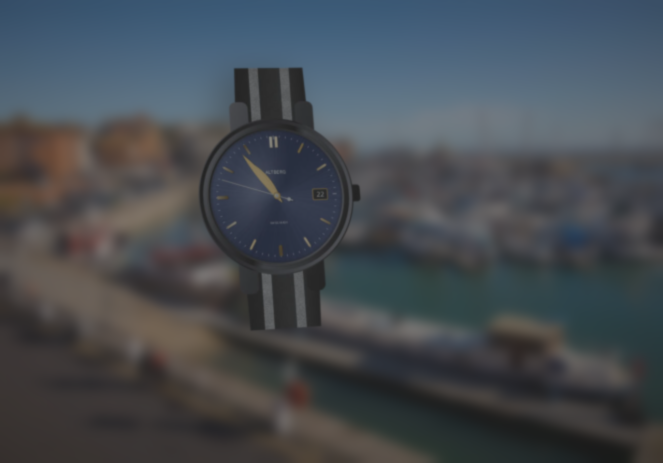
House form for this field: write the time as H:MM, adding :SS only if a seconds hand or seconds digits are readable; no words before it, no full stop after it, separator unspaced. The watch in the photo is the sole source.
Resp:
10:53:48
